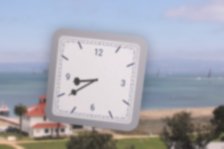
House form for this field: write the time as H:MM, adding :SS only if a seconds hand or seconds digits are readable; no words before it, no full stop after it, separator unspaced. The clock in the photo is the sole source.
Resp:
8:39
